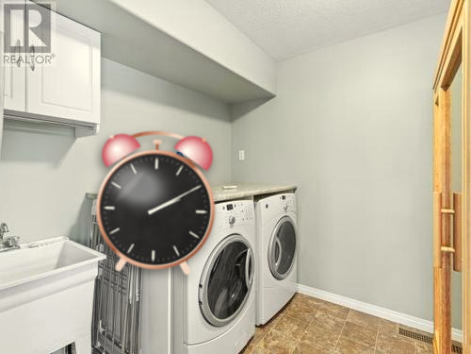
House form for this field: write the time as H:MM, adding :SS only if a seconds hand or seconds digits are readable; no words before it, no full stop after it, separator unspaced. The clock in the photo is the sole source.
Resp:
2:10
